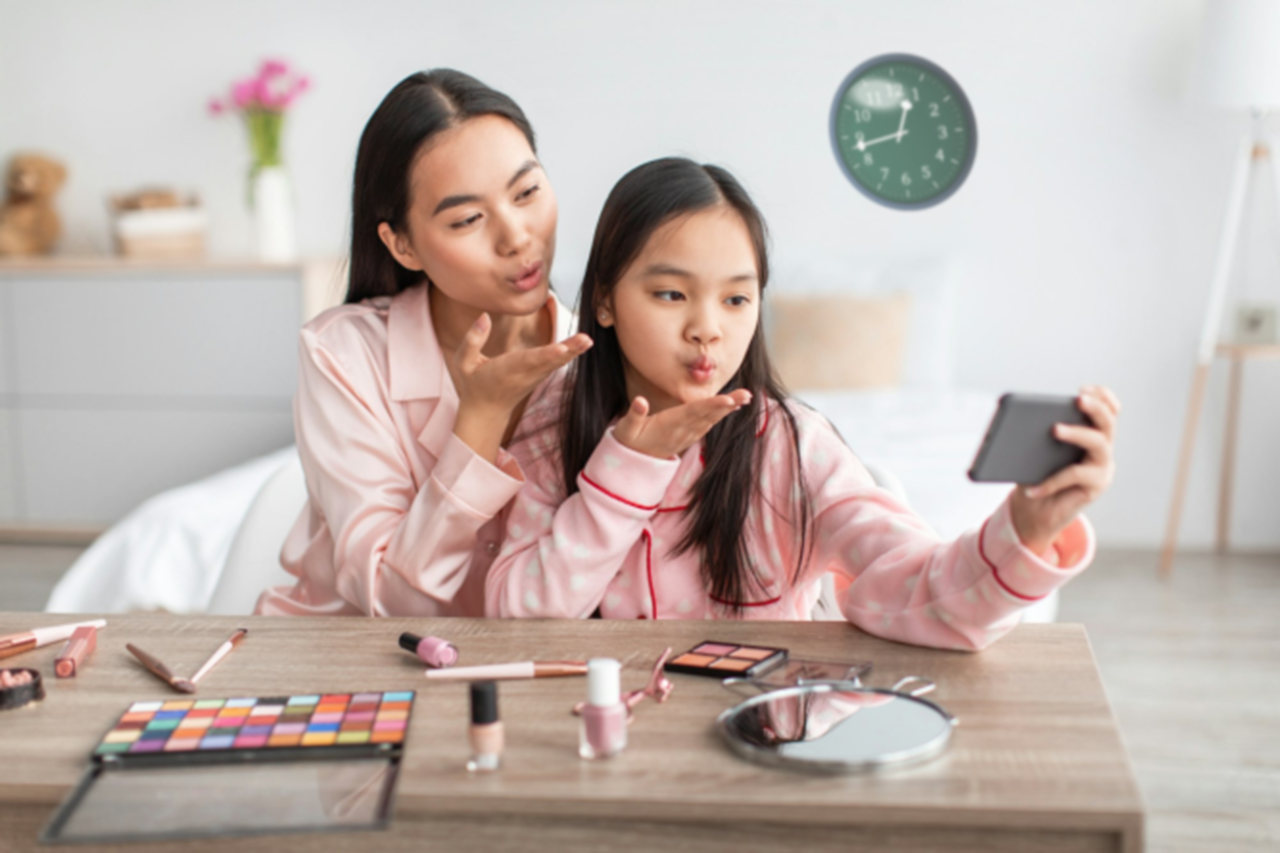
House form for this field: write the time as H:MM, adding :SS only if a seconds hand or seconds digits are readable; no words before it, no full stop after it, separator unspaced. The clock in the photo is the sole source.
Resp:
12:43
